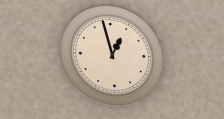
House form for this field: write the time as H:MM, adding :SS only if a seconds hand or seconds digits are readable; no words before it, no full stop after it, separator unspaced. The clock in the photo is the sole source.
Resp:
12:58
